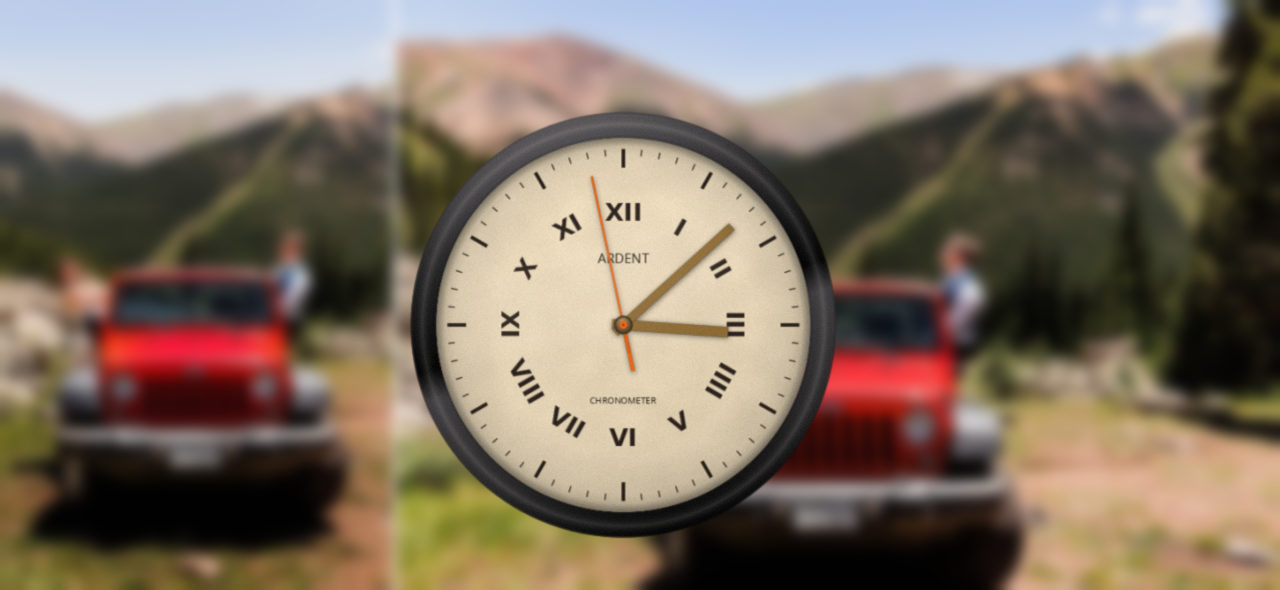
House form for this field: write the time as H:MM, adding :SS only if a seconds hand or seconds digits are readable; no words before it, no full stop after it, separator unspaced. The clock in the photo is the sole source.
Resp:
3:07:58
